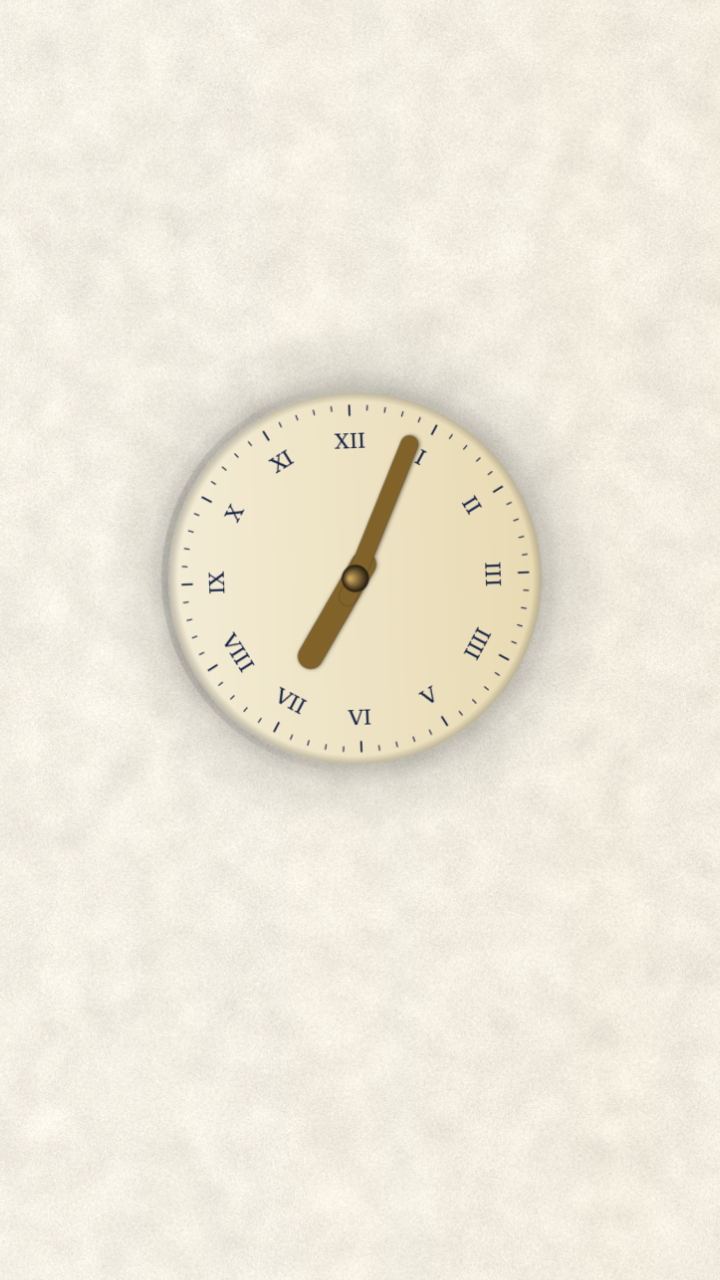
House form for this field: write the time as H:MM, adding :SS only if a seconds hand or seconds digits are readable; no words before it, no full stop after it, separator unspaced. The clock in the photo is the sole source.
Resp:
7:04
